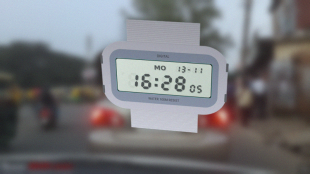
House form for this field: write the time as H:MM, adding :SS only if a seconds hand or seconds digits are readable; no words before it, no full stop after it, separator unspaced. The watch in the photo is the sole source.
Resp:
16:28:05
